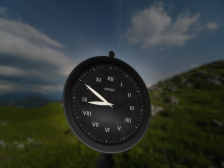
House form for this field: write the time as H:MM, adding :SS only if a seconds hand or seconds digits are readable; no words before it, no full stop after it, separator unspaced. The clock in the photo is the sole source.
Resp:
8:50
